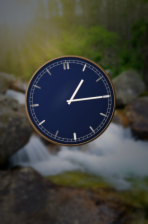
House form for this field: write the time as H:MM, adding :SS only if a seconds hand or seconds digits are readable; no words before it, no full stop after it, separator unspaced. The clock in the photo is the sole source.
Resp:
1:15
